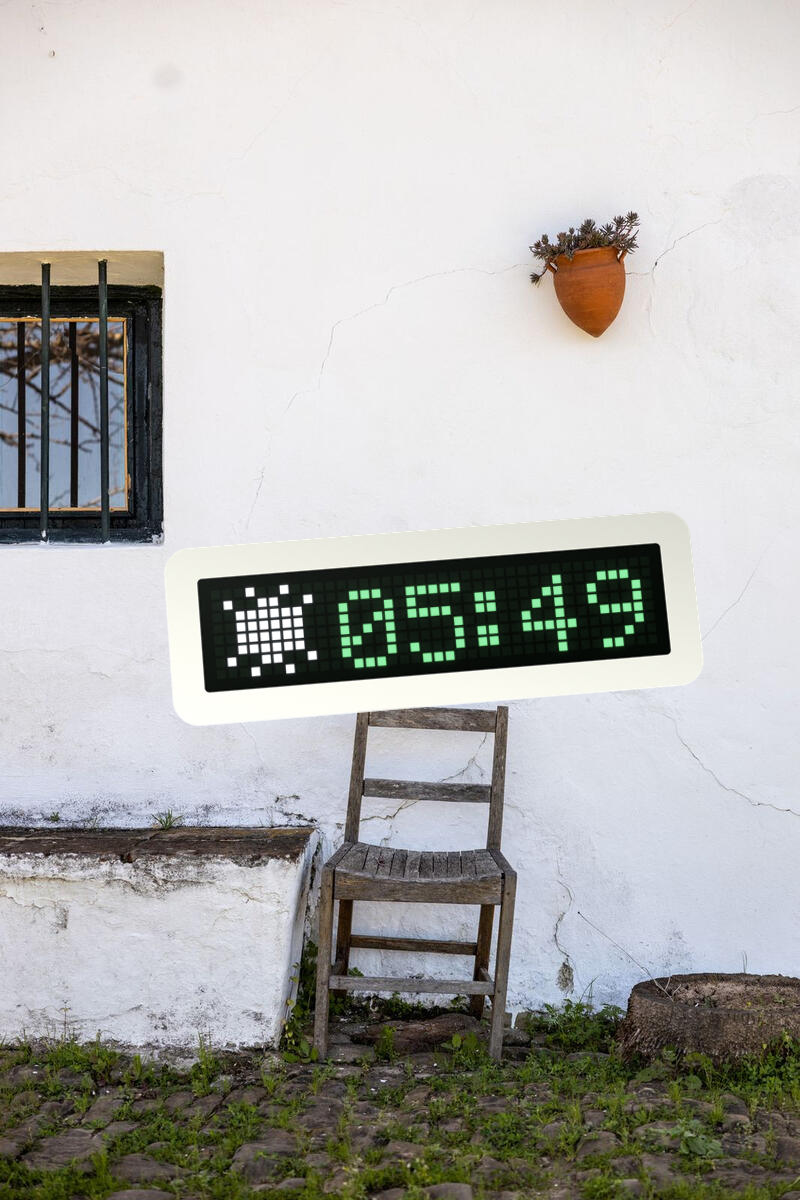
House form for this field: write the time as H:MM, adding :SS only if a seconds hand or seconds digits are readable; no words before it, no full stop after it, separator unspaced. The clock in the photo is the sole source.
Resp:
5:49
